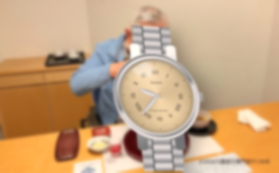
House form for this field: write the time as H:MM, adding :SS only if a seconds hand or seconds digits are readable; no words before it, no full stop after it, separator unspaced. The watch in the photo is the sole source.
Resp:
9:37
